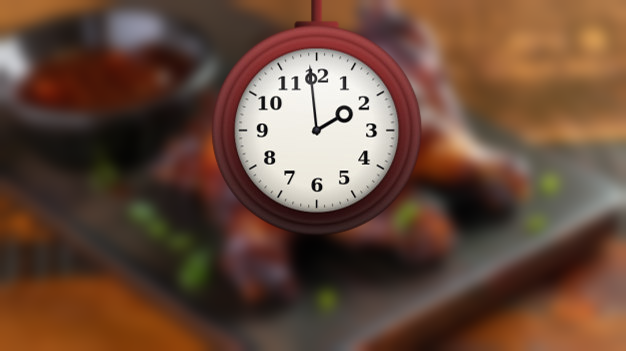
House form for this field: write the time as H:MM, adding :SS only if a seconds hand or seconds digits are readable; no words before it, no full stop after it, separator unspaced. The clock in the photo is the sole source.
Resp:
1:59
